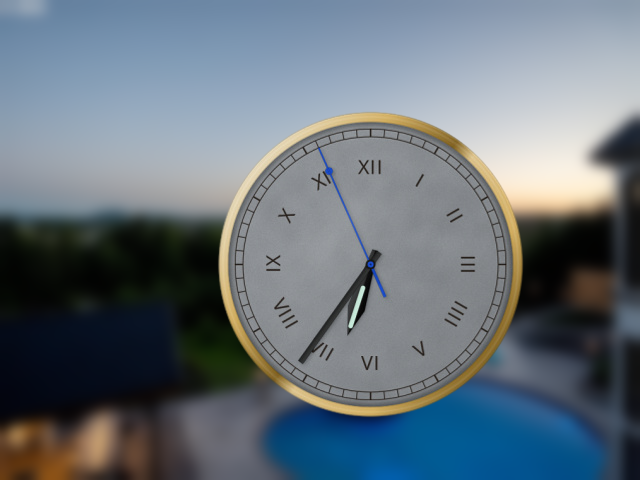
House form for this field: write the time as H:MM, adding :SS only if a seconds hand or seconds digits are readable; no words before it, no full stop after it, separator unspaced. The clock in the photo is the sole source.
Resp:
6:35:56
